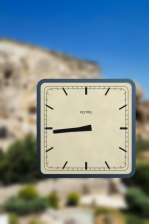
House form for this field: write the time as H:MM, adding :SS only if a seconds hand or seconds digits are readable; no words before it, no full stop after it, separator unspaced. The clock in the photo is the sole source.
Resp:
8:44
